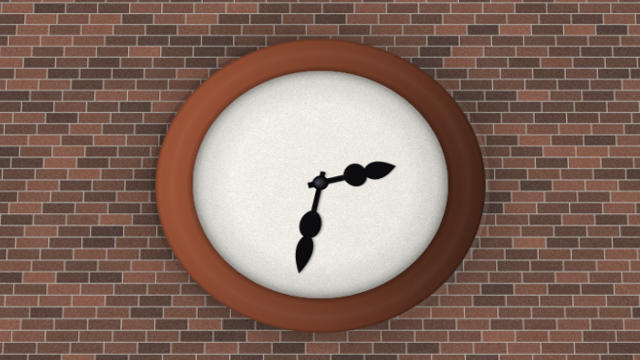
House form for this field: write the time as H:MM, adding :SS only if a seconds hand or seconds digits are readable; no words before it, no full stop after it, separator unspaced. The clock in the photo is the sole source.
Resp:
2:32
